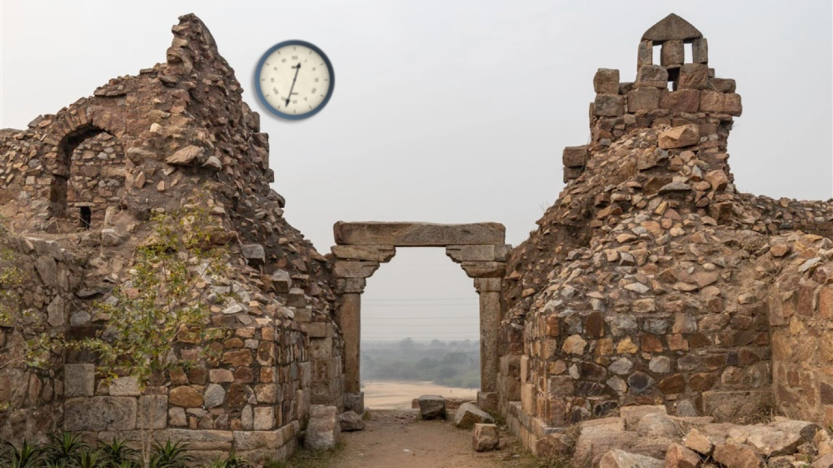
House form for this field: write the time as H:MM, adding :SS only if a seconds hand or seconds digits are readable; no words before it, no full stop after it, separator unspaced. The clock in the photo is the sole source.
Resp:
12:33
